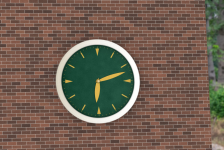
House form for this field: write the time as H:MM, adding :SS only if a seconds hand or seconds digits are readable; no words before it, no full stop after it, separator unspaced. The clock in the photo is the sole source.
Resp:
6:12
